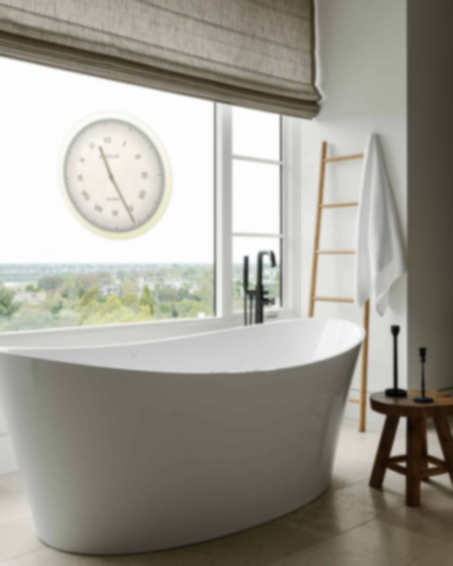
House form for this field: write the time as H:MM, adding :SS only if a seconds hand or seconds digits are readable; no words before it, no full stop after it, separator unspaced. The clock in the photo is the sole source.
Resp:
11:26
